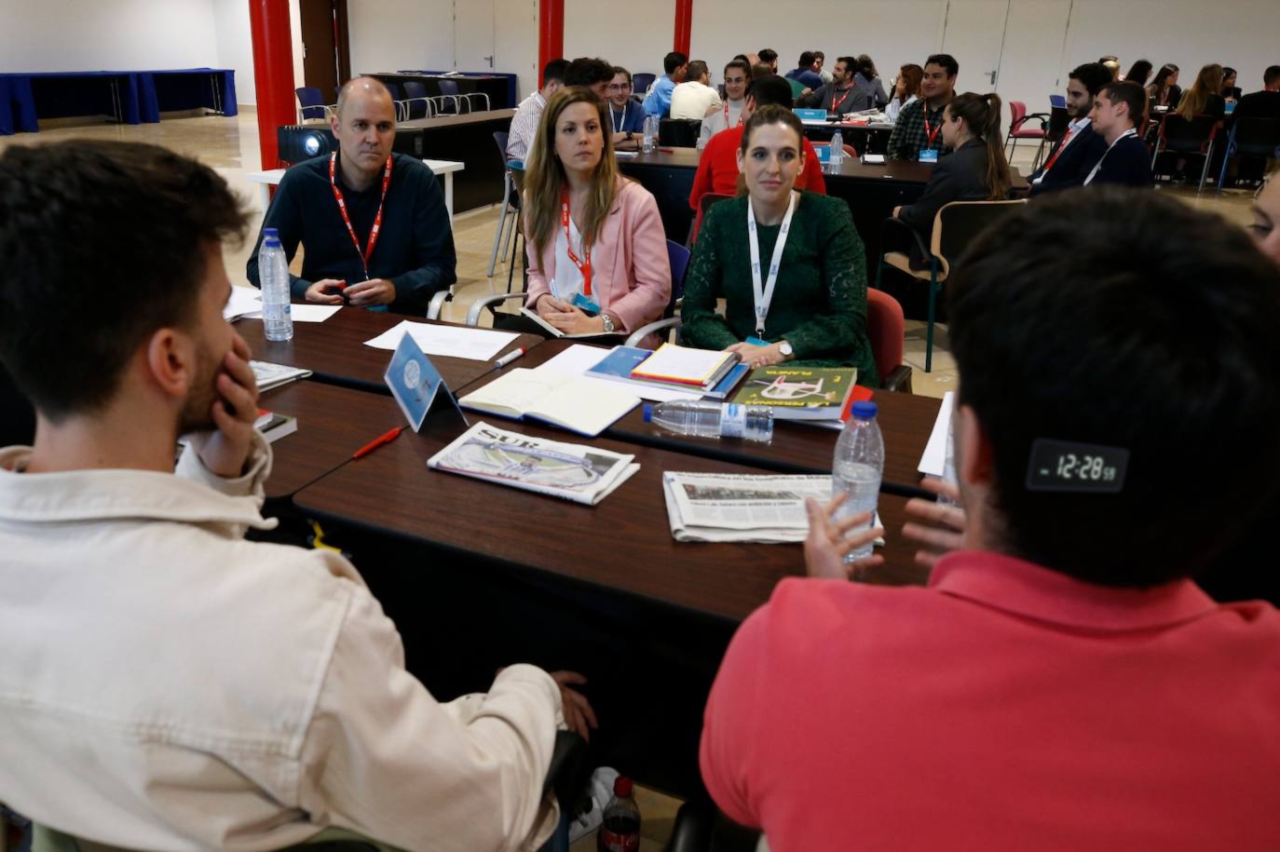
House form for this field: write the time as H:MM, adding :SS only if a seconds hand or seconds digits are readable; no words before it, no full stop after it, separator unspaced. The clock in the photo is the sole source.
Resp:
12:28
